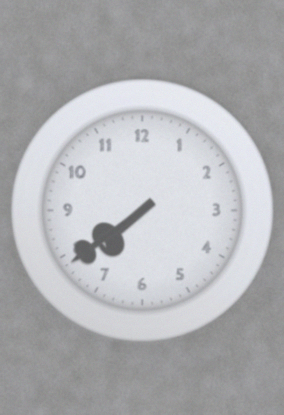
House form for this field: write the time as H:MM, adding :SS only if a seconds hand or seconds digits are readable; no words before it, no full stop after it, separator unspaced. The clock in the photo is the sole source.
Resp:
7:39
